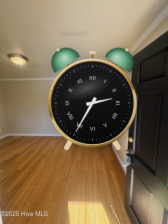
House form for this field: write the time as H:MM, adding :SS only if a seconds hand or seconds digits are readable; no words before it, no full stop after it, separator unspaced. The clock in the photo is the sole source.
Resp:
2:35
